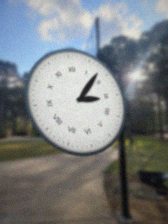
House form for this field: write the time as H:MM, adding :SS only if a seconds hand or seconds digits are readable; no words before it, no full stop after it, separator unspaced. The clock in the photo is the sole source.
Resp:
3:08
